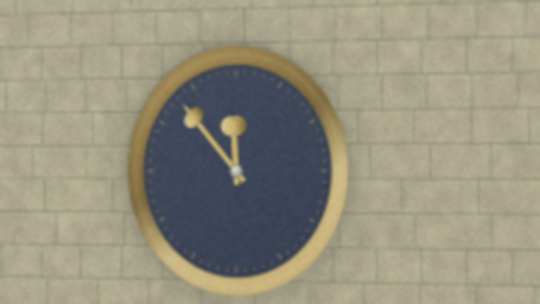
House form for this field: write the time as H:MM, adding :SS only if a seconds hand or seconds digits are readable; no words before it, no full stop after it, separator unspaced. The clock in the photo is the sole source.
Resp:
11:53
